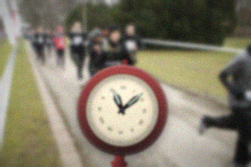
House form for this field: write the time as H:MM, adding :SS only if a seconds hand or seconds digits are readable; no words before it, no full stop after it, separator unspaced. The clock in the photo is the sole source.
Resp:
11:08
